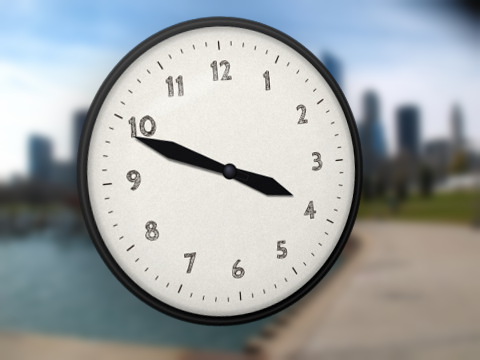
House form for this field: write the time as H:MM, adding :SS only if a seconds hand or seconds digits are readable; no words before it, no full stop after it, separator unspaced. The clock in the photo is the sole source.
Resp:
3:49
